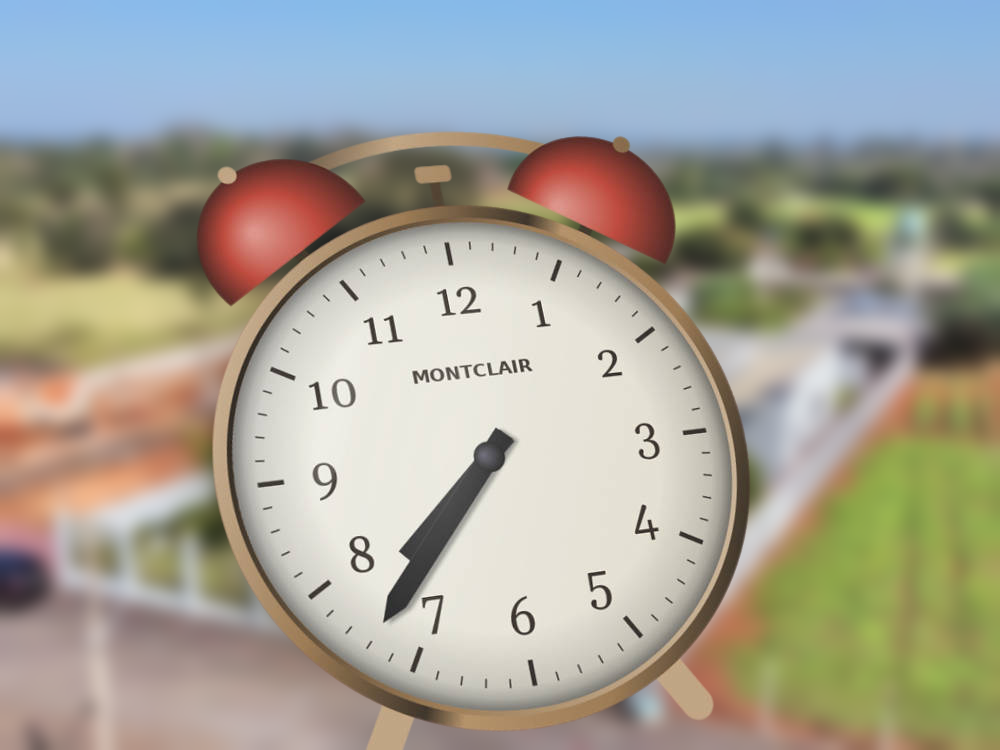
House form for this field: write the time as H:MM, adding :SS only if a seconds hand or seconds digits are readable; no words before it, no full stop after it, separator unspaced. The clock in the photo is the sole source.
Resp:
7:37
